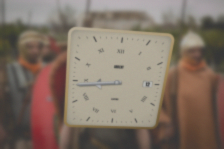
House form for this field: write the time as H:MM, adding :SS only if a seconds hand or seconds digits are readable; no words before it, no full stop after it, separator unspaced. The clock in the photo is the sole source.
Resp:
8:44
